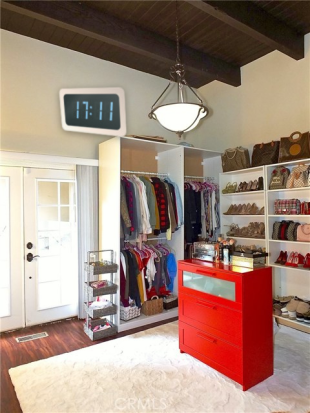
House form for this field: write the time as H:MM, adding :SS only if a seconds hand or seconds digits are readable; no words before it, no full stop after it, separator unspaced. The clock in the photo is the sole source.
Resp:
17:11
